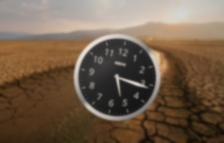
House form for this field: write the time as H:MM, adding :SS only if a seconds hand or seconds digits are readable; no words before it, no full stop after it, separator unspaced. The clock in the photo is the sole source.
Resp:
5:16
